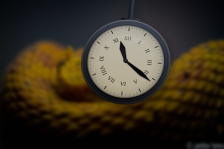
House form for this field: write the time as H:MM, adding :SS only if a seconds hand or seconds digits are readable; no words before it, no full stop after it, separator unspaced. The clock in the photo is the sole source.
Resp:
11:21
